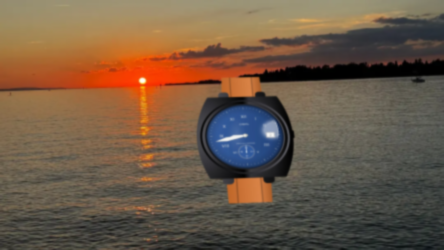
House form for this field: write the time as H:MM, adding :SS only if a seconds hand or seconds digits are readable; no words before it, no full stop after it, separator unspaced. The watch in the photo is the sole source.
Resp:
8:43
